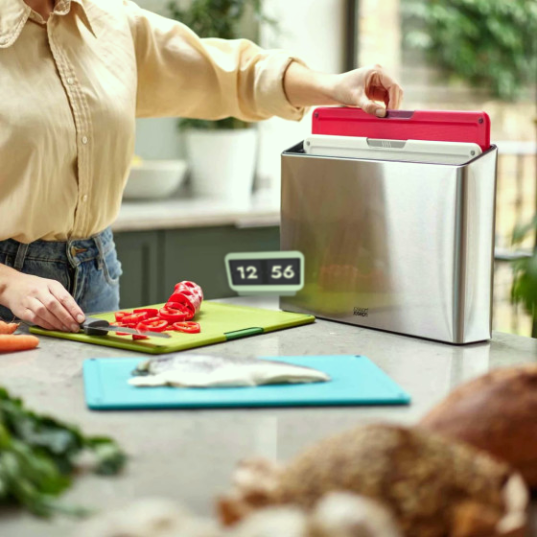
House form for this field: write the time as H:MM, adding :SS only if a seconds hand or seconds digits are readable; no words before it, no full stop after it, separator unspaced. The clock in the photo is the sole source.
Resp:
12:56
